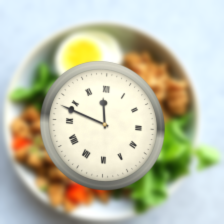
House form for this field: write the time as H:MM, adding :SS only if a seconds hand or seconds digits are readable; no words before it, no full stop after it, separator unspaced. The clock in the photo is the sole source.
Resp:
11:48
